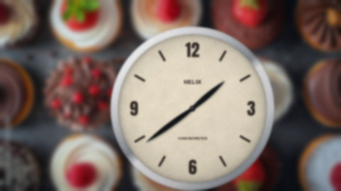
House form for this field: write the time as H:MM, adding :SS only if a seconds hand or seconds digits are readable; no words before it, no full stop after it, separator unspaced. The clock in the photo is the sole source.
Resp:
1:39
